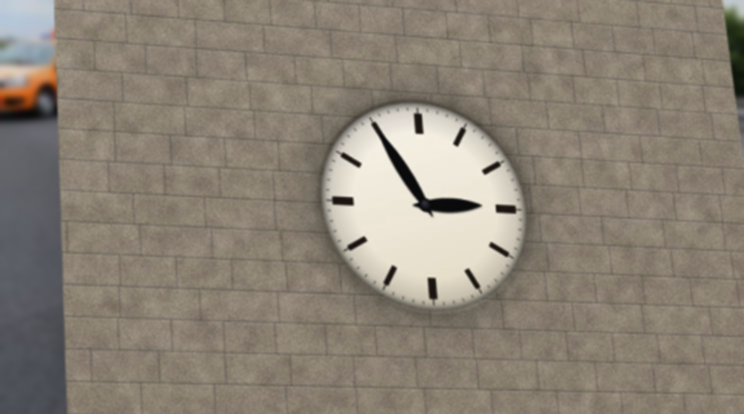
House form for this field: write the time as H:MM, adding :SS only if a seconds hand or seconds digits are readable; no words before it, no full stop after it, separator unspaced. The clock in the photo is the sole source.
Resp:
2:55
